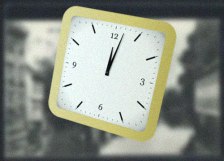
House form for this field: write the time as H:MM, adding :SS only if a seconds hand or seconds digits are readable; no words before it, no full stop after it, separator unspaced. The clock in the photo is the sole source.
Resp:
12:02
